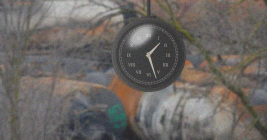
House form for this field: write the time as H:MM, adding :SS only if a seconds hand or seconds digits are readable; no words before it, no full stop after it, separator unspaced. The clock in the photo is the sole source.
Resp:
1:27
